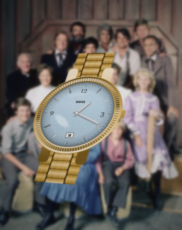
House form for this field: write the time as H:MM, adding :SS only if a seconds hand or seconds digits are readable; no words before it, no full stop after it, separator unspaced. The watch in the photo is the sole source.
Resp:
1:19
